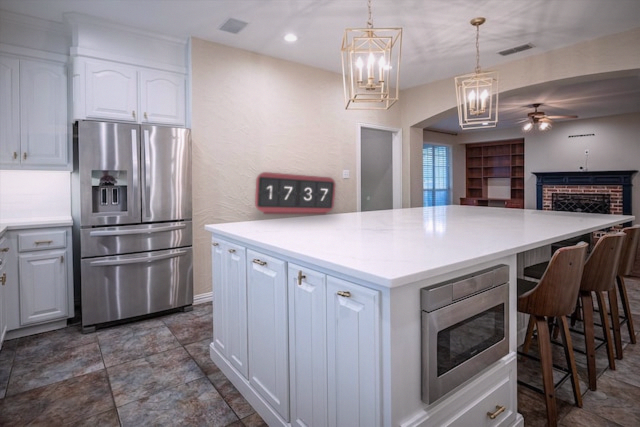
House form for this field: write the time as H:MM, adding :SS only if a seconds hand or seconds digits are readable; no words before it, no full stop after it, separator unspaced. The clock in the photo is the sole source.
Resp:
17:37
